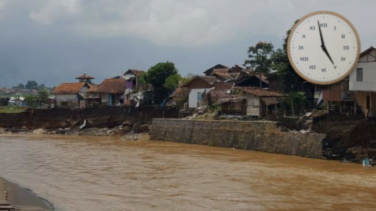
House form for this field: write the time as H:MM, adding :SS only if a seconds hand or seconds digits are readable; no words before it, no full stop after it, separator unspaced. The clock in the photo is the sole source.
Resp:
4:58
